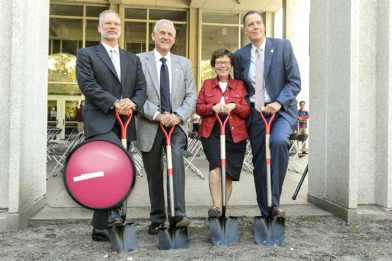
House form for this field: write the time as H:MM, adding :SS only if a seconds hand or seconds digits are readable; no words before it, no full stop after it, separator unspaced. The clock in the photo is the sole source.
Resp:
8:43
